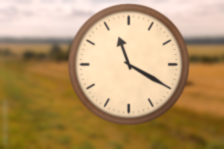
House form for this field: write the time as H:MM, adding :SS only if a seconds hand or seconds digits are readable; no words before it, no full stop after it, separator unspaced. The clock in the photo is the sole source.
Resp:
11:20
